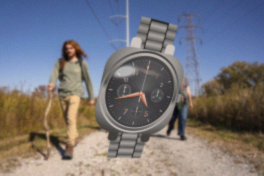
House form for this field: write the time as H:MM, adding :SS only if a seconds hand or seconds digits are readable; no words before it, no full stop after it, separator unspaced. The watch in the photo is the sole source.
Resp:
4:42
